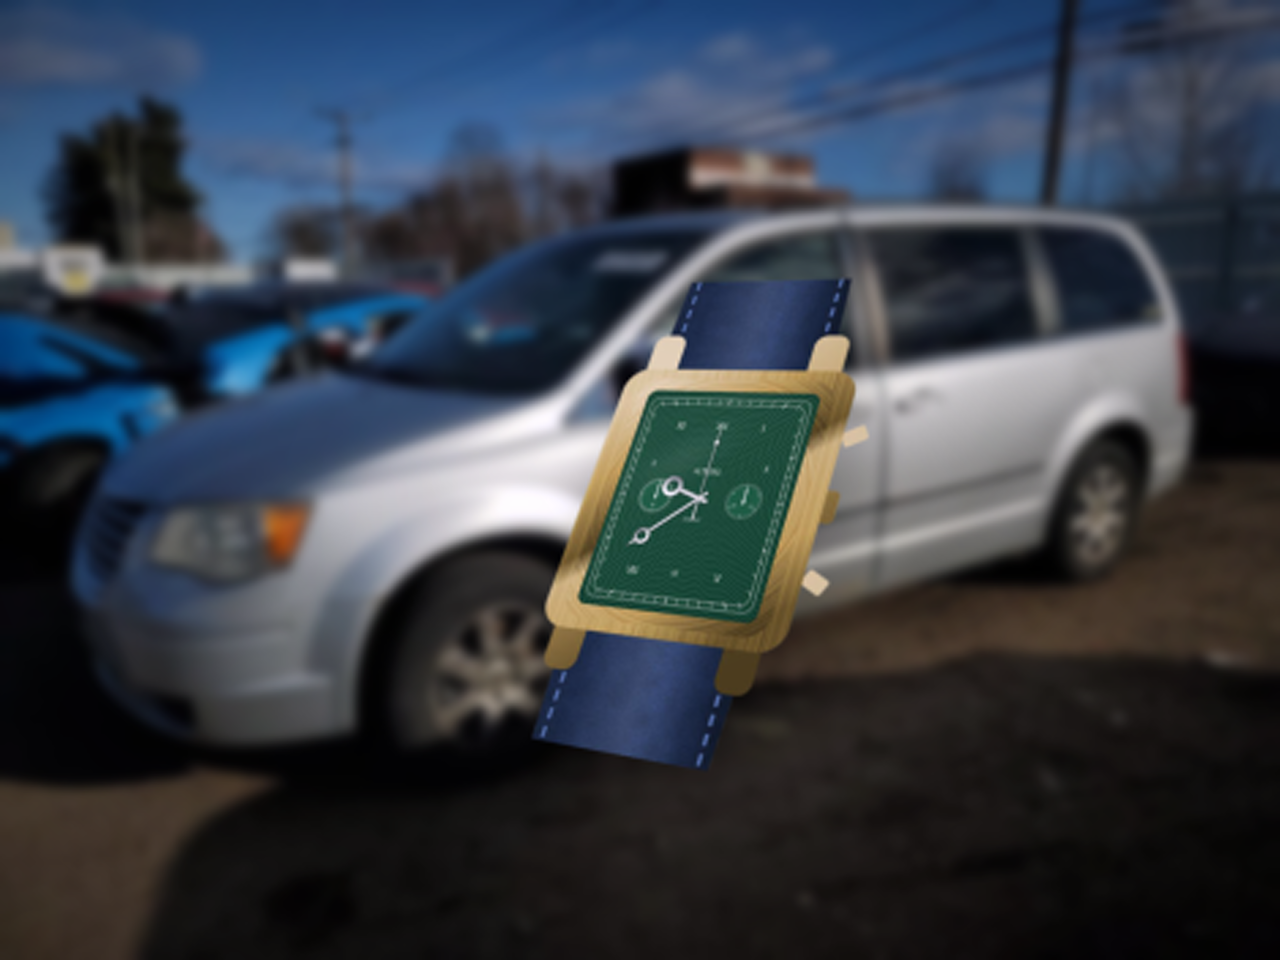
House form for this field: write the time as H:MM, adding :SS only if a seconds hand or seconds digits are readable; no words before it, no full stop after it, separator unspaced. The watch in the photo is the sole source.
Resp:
9:38
